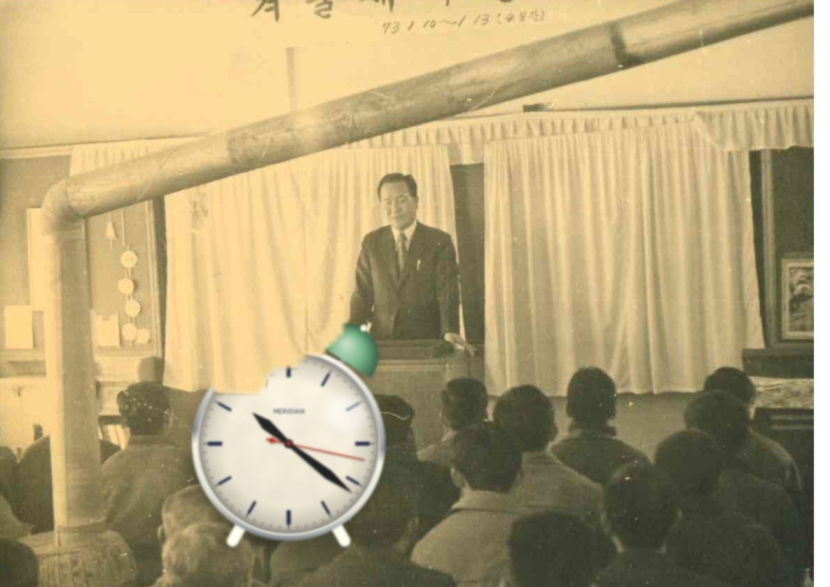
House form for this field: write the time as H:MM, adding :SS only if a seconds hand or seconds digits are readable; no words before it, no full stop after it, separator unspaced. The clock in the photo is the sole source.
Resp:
10:21:17
